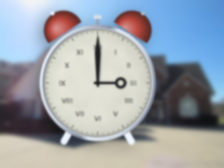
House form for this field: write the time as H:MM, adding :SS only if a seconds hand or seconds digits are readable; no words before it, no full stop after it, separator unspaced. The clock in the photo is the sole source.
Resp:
3:00
